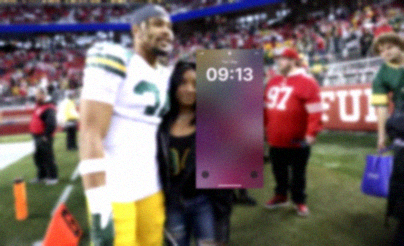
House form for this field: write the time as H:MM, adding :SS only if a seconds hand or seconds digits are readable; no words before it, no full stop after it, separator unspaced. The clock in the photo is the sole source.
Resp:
9:13
